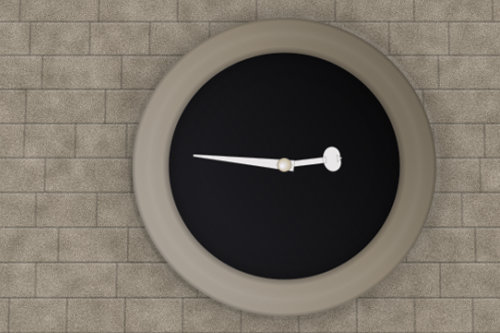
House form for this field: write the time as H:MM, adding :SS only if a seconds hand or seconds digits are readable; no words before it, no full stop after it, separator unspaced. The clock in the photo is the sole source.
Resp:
2:46
